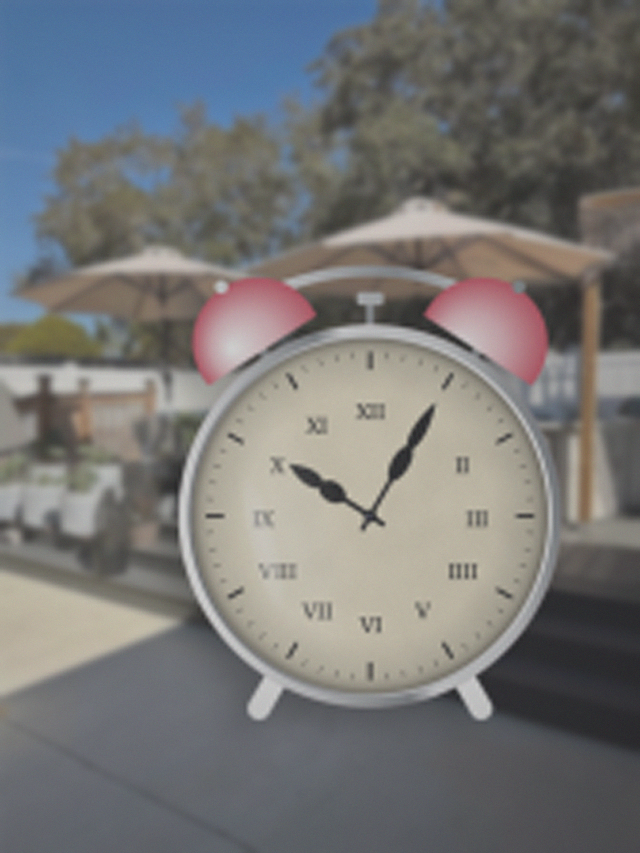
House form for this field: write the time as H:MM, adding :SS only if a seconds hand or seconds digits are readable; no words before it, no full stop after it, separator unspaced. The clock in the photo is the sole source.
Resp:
10:05
